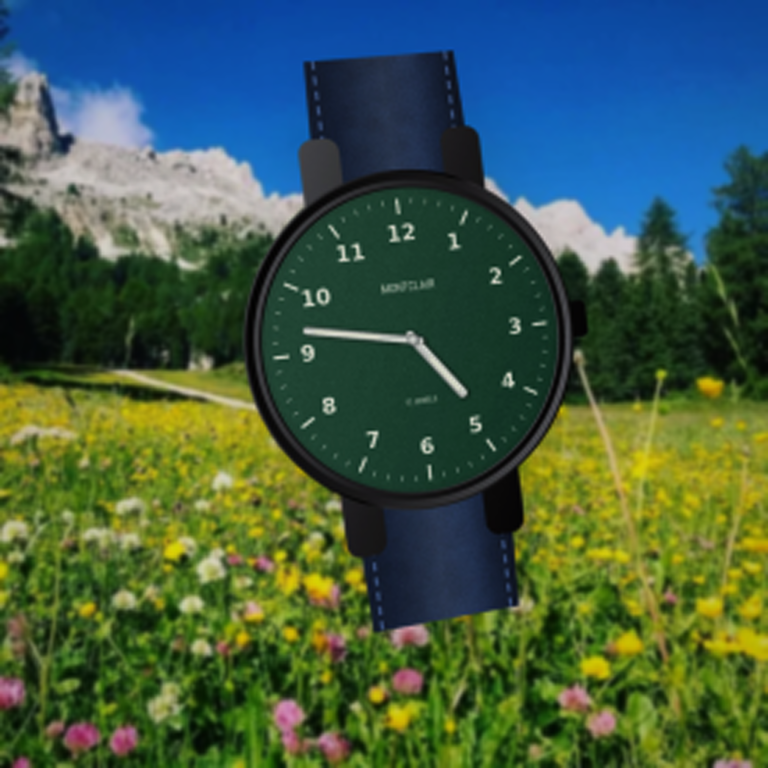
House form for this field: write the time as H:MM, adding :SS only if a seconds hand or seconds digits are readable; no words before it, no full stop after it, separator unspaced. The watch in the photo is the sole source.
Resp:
4:47
